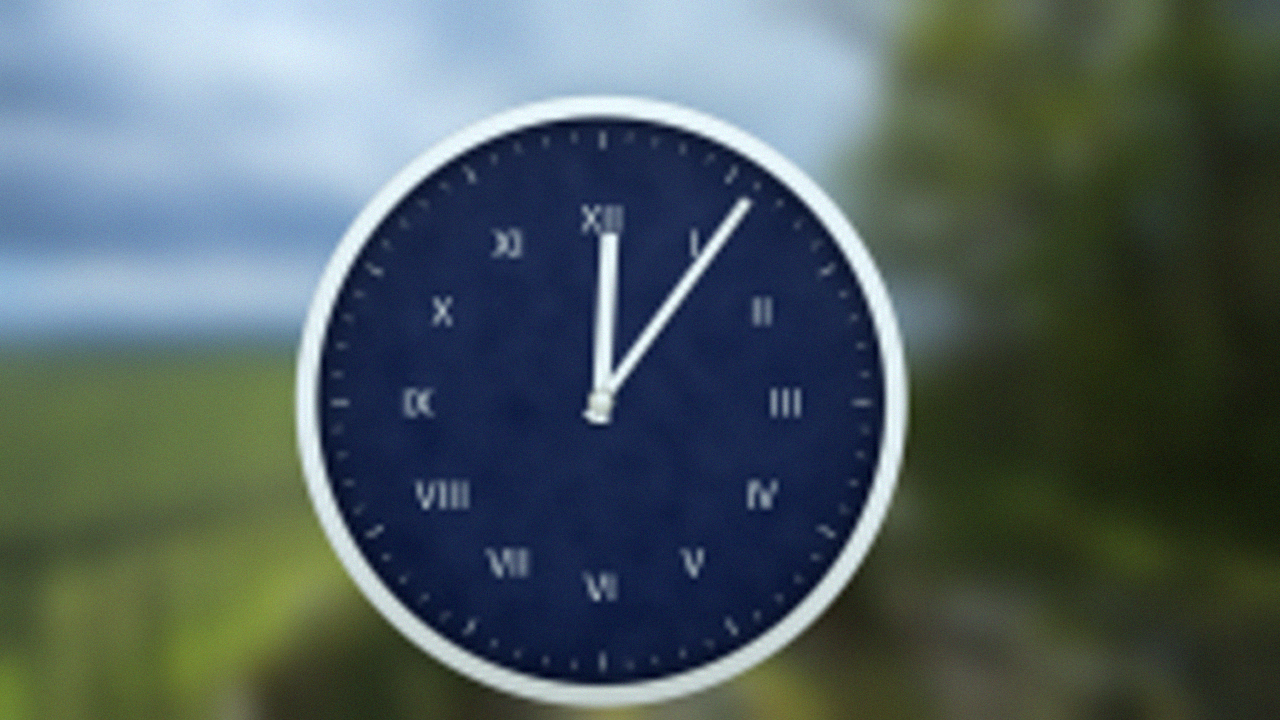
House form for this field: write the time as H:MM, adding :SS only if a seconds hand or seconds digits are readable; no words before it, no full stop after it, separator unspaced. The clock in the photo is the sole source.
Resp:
12:06
